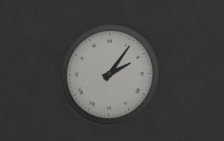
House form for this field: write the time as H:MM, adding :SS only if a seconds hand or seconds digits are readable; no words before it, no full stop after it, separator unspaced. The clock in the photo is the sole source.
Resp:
2:06
